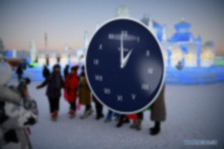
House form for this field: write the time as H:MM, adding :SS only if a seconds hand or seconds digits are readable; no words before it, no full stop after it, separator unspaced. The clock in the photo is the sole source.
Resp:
12:59
